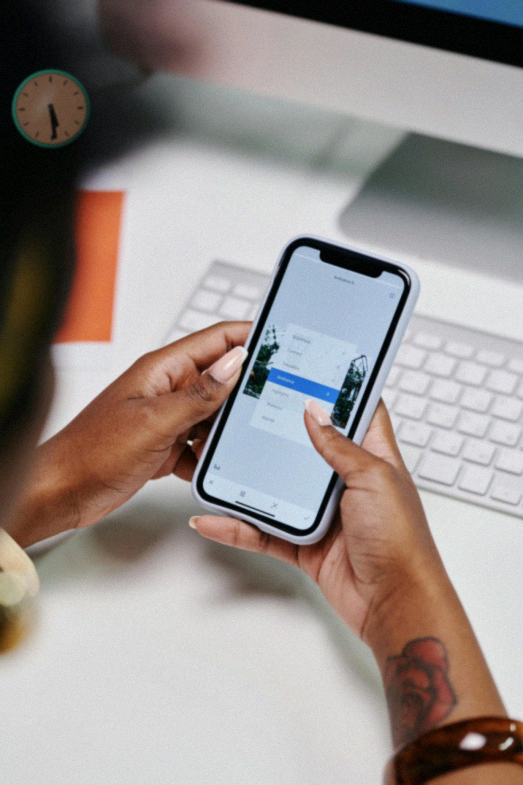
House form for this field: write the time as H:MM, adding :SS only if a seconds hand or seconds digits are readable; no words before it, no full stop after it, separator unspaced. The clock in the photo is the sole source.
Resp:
5:29
